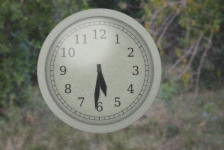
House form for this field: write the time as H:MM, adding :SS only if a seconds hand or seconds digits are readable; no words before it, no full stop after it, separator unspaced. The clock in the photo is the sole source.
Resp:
5:31
